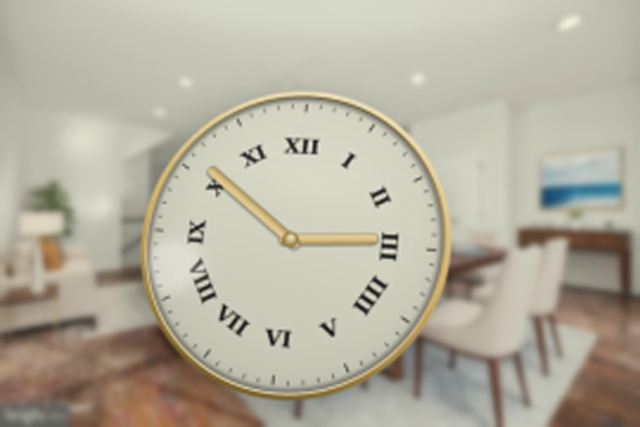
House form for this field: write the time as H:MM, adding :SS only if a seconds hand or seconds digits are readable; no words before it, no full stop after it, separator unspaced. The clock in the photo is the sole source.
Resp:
2:51
